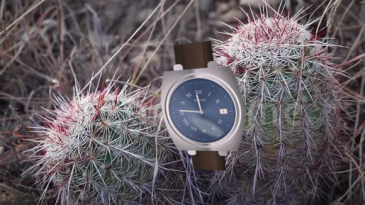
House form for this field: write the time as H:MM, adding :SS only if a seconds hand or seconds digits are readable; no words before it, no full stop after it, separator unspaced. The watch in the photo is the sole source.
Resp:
11:46
